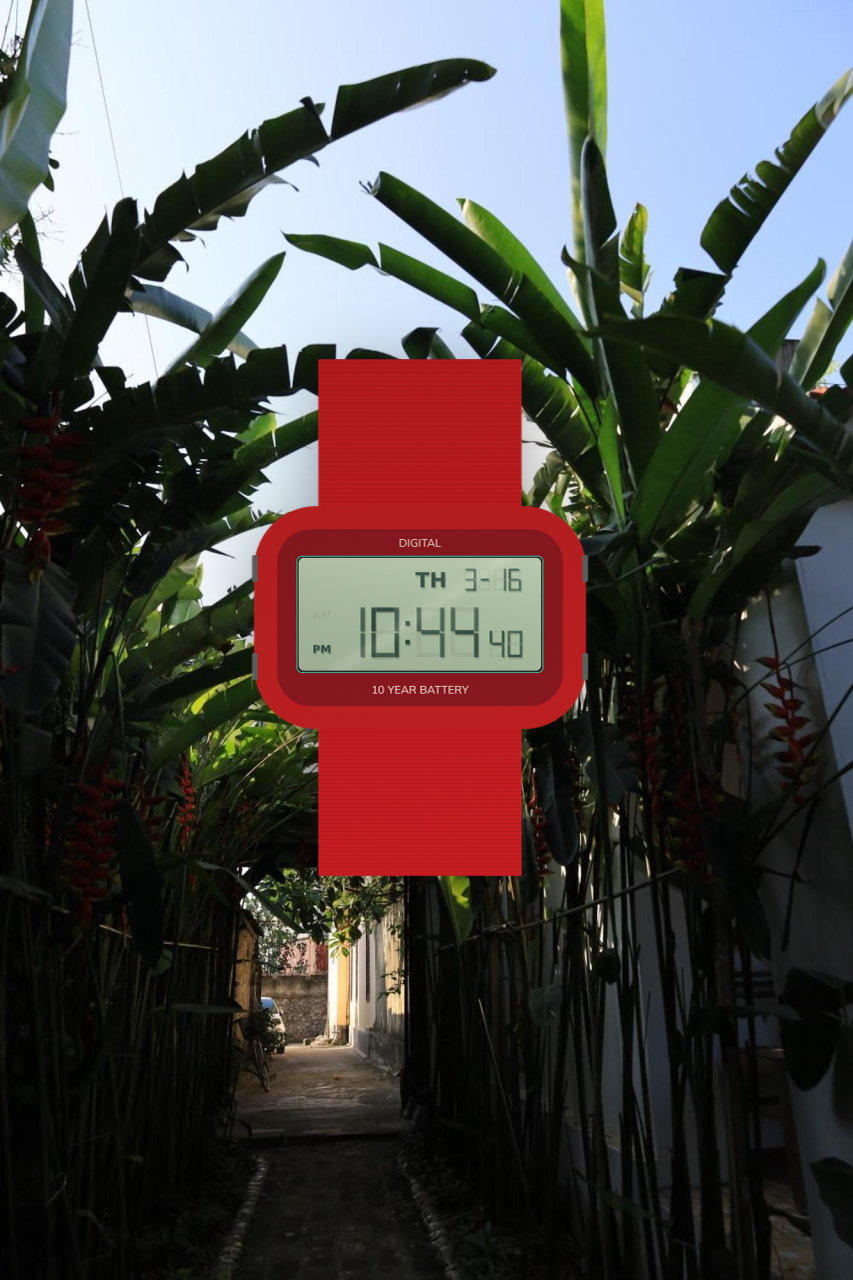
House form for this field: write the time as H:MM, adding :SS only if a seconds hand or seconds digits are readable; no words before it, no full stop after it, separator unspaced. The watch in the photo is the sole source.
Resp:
10:44:40
